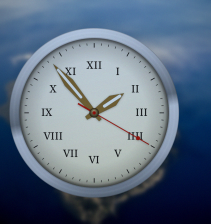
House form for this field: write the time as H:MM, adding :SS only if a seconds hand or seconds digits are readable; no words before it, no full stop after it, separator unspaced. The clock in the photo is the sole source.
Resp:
1:53:20
